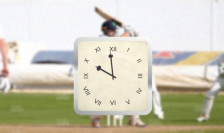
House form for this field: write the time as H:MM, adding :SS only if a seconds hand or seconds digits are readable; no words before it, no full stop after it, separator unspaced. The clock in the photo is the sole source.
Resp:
9:59
